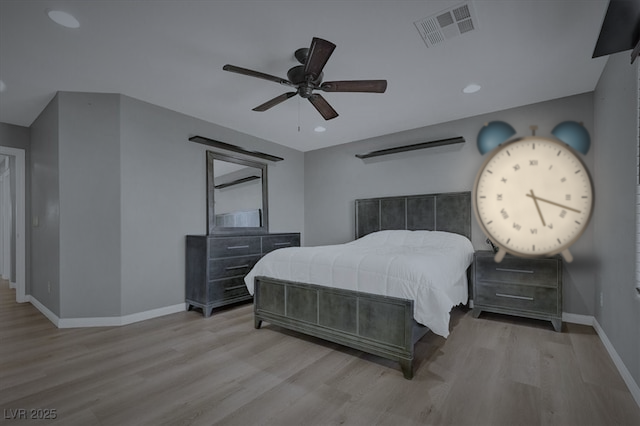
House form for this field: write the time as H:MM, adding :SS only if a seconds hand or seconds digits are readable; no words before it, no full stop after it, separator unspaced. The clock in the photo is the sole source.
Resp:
5:18
